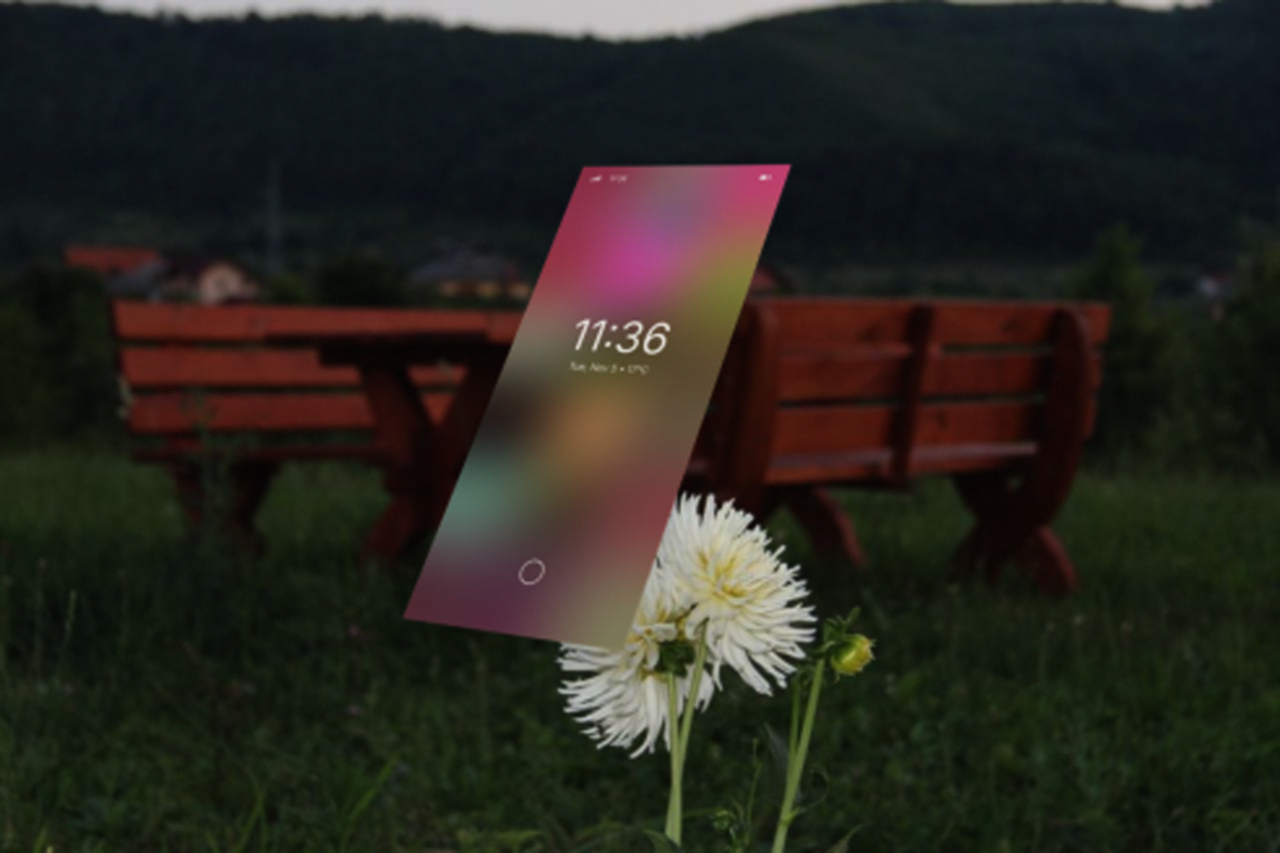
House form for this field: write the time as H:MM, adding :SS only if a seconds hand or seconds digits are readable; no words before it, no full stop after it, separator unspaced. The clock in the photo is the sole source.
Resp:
11:36
